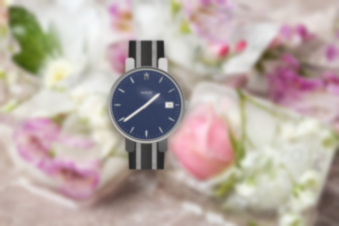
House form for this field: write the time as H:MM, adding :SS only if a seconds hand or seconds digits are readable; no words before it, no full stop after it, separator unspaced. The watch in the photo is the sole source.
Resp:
1:39
